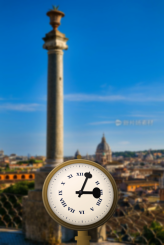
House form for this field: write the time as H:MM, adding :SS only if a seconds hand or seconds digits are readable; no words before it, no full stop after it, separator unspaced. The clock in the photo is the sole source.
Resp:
3:04
